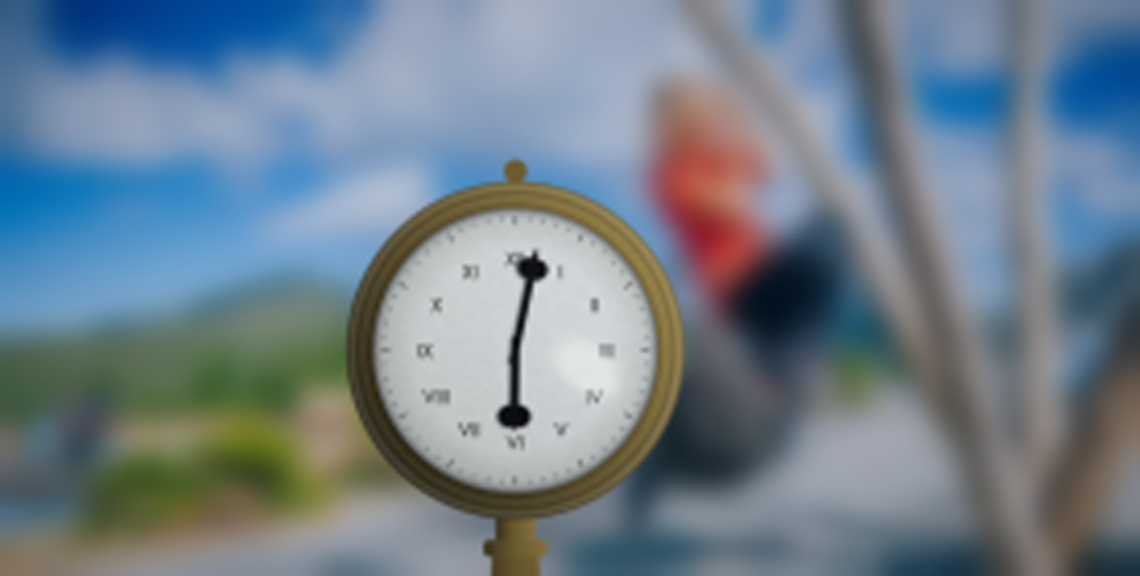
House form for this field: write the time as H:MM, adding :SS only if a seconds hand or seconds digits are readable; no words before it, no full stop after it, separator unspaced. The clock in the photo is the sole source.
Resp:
6:02
